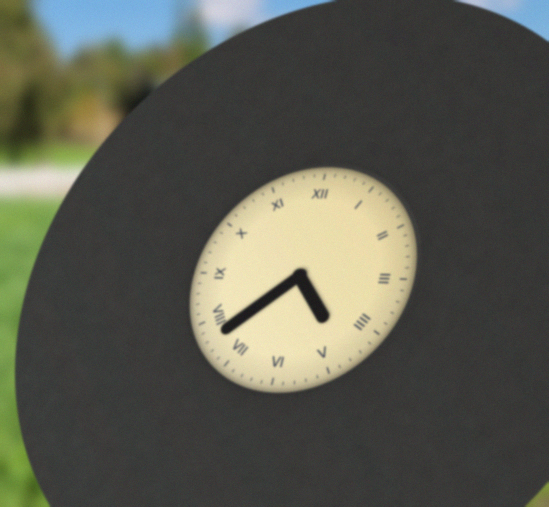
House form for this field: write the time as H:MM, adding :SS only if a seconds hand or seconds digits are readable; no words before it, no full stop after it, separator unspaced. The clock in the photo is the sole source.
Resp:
4:38
